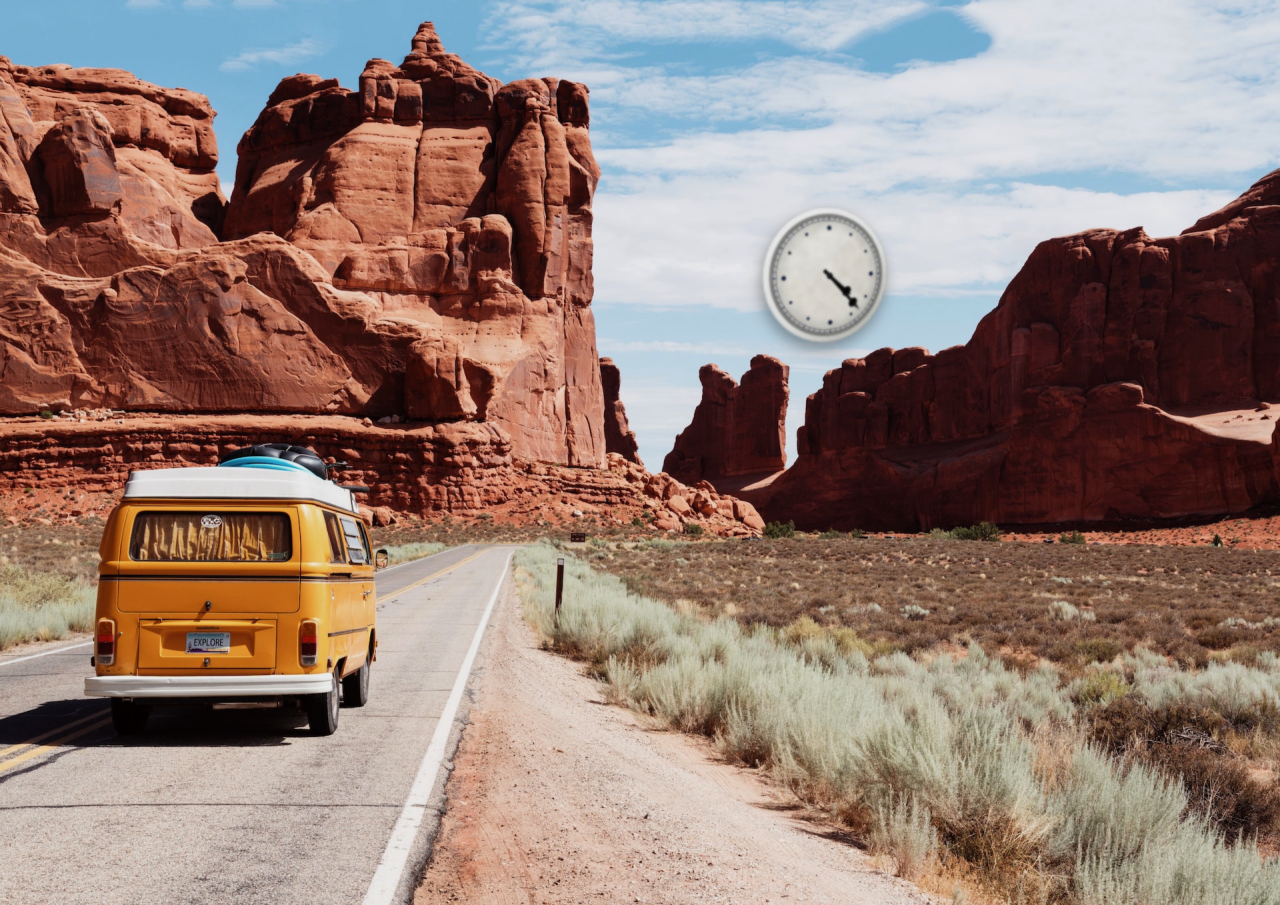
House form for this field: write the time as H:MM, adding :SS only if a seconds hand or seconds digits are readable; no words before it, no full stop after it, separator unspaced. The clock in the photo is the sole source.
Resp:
4:23
